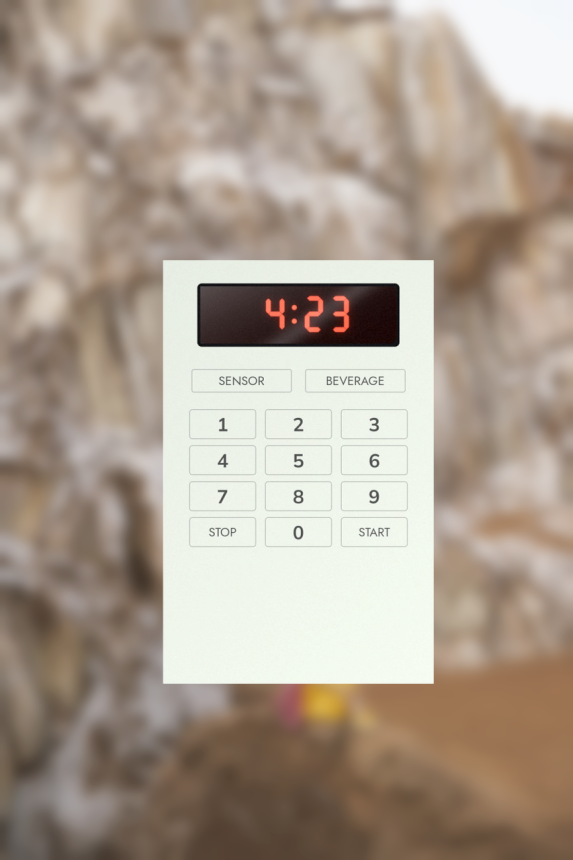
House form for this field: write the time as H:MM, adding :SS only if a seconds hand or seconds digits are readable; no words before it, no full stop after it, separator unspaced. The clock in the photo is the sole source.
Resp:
4:23
